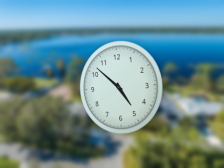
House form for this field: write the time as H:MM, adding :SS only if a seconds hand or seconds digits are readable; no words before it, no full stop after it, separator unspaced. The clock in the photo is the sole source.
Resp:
4:52
